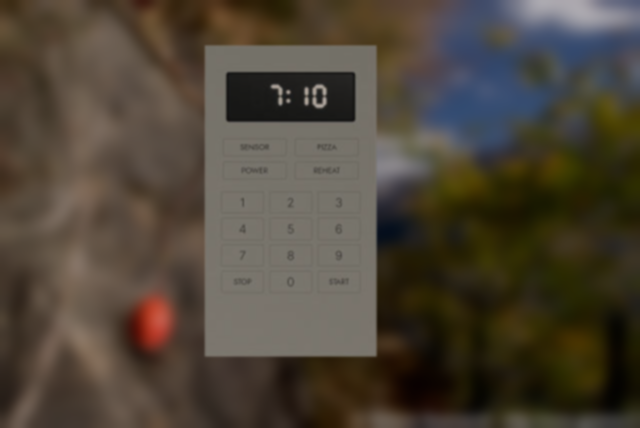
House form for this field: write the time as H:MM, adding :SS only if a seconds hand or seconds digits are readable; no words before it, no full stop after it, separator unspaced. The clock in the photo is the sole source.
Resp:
7:10
